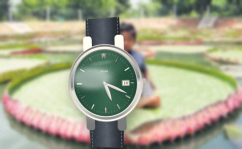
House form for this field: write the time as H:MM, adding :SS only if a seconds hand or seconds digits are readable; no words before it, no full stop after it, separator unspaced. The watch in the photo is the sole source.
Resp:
5:19
